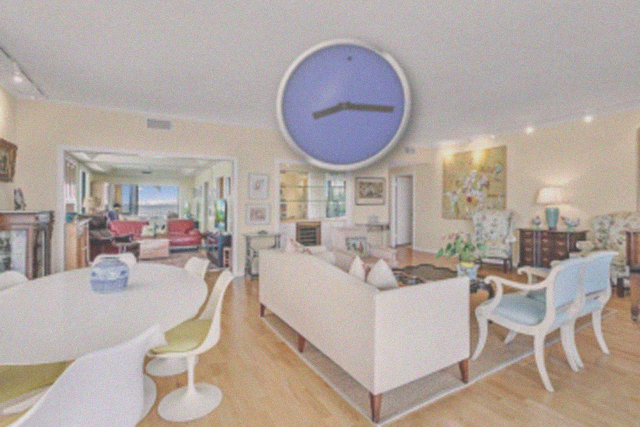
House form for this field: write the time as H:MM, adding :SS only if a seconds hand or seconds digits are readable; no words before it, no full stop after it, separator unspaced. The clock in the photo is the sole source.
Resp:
8:15
